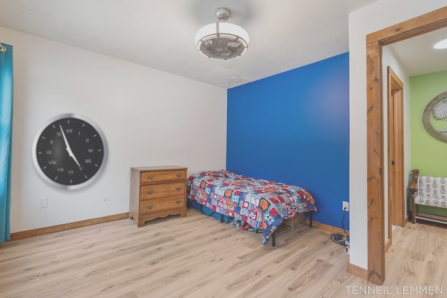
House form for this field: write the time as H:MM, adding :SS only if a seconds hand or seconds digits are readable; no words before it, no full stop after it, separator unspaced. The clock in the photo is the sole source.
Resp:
4:57
